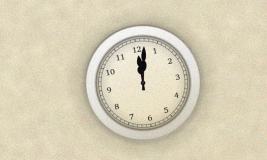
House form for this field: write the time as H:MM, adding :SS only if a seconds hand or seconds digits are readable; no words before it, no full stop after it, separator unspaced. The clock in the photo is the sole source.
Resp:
12:02
